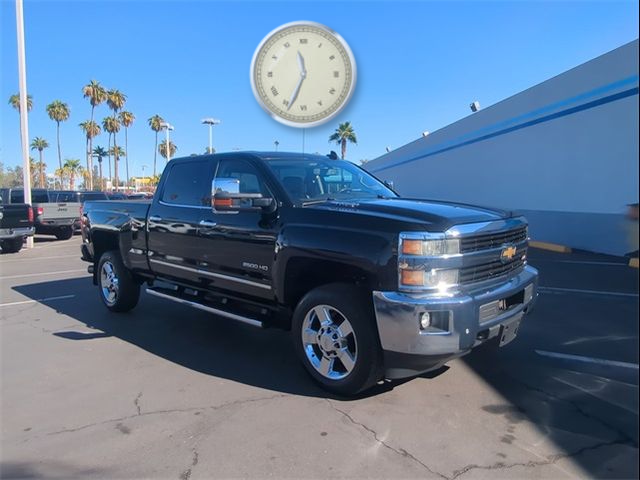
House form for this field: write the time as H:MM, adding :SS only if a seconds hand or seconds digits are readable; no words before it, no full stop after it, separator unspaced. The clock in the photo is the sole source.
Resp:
11:34
